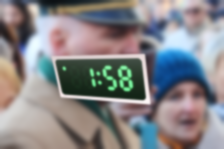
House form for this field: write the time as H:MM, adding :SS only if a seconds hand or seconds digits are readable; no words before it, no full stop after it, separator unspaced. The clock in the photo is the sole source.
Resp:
1:58
